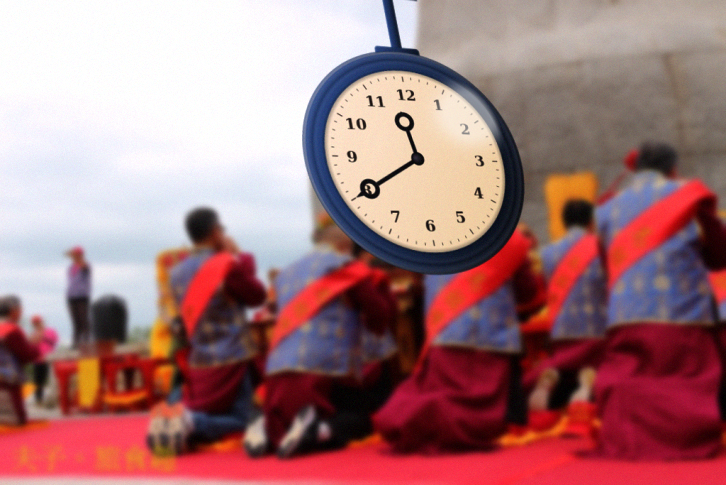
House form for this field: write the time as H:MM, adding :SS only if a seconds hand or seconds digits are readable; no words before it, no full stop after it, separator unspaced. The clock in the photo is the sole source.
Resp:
11:40
